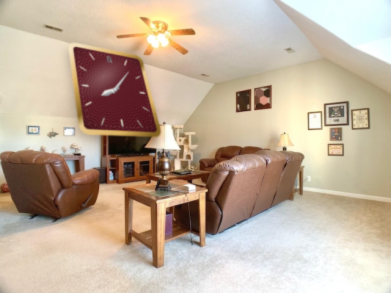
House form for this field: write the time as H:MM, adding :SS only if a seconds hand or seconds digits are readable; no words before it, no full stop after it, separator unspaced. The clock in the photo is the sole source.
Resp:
8:07
